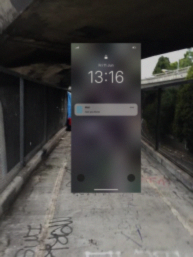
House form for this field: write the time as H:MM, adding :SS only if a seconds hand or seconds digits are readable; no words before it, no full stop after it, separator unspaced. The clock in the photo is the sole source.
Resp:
13:16
